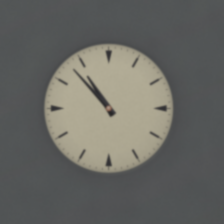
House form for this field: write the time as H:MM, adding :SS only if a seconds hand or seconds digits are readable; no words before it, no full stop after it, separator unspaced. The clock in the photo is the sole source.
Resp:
10:53
